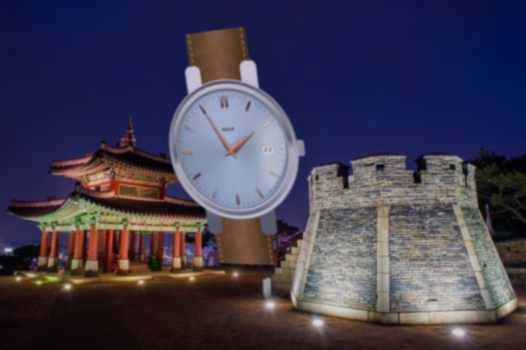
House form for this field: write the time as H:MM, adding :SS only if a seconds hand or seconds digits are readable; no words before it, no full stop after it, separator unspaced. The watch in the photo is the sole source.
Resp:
1:55
